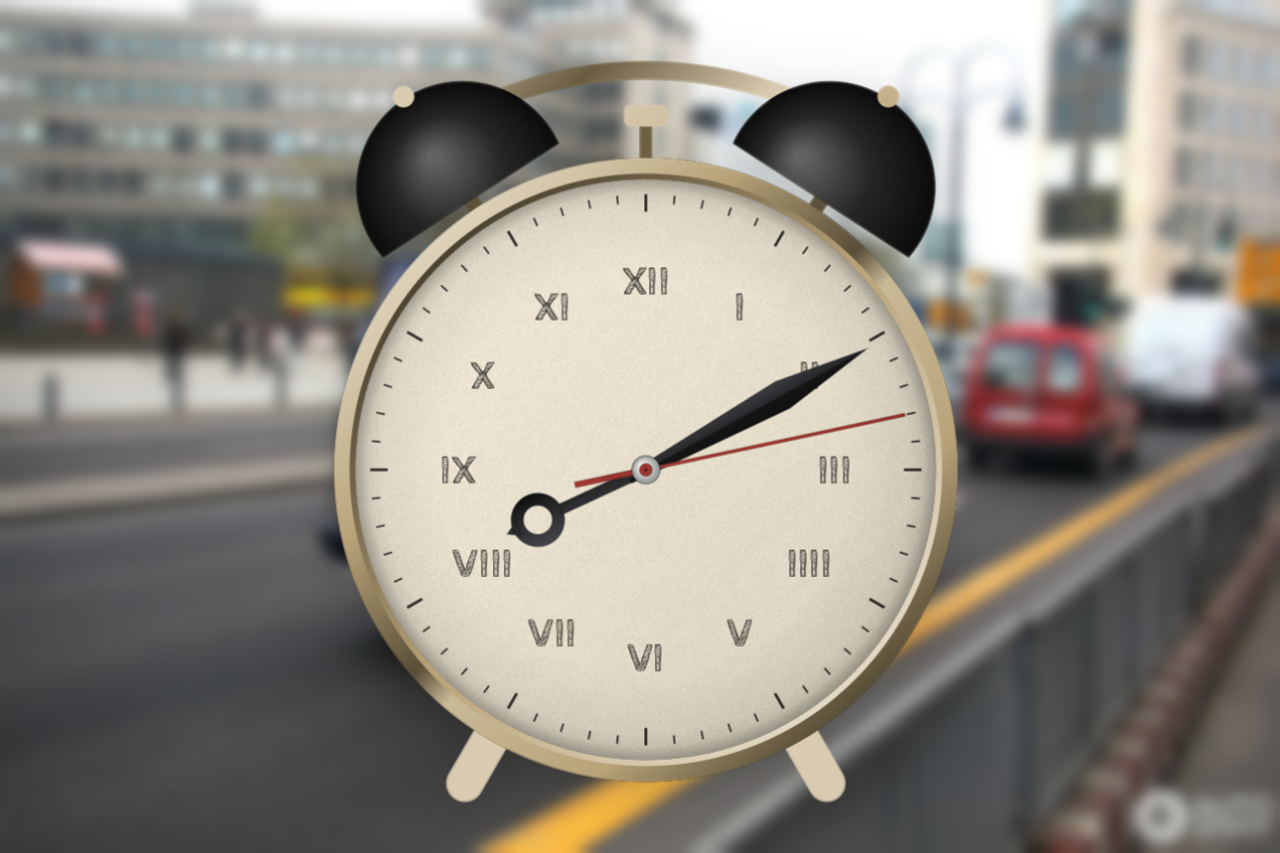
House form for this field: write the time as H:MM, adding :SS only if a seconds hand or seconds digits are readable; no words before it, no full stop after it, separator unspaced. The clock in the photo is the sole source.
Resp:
8:10:13
